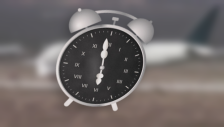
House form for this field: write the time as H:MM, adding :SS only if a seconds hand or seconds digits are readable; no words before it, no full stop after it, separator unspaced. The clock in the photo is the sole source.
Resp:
5:59
